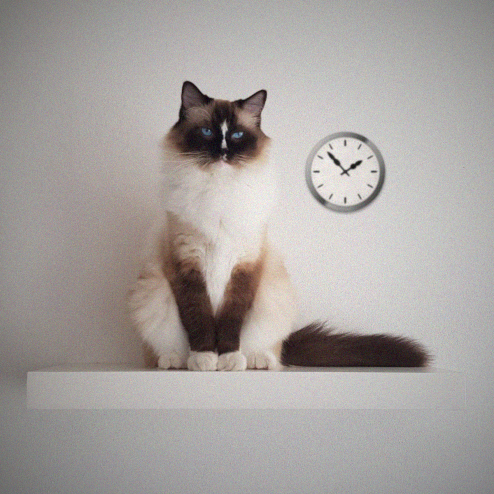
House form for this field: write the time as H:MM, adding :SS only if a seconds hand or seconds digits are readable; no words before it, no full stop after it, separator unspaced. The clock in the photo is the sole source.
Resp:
1:53
